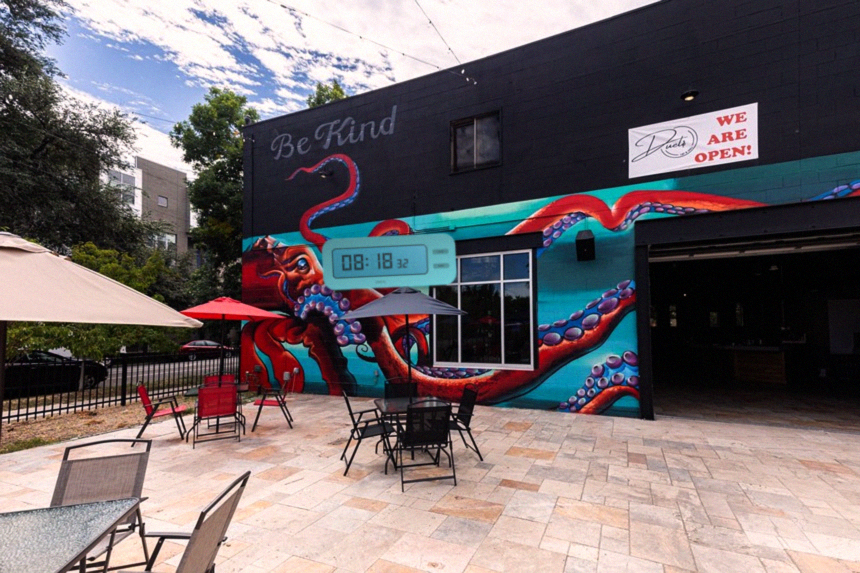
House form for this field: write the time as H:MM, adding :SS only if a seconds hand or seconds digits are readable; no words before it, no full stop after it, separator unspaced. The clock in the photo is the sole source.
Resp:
8:18
